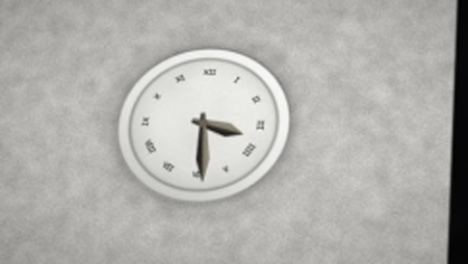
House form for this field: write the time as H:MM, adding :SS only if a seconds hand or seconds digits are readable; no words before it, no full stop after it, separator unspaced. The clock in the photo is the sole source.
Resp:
3:29
